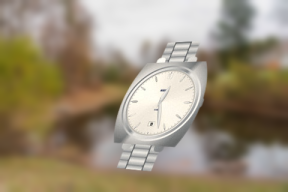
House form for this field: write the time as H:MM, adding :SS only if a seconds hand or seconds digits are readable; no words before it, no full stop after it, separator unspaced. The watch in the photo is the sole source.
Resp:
12:27
